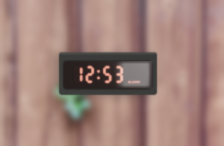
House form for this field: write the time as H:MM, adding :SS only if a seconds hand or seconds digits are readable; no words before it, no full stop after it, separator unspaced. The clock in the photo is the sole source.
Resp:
12:53
